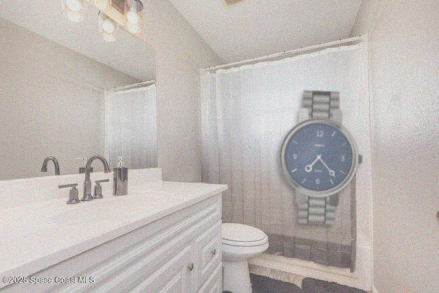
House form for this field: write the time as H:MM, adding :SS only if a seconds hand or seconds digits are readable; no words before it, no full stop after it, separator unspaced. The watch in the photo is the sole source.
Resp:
7:23
